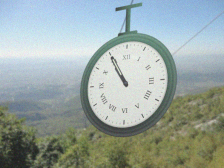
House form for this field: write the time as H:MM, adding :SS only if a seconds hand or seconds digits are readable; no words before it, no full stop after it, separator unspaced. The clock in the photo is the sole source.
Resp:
10:55
